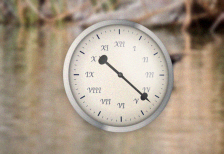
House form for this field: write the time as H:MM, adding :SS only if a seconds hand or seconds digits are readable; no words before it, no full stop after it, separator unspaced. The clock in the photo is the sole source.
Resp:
10:22
